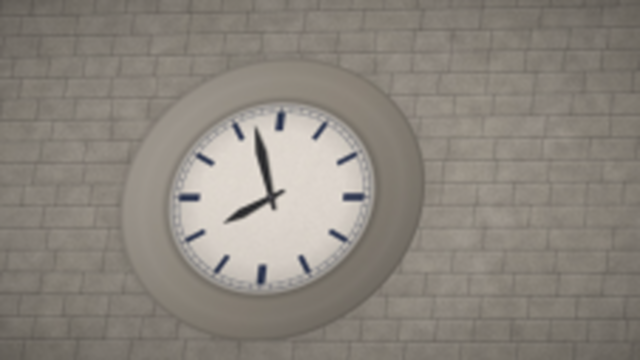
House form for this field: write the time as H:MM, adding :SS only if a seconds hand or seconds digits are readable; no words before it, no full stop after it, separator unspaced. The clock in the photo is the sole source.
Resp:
7:57
